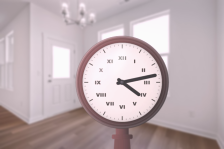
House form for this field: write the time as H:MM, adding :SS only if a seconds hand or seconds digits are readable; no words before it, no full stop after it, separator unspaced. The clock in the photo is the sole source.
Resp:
4:13
